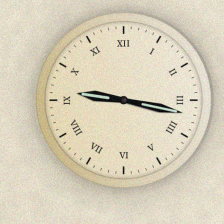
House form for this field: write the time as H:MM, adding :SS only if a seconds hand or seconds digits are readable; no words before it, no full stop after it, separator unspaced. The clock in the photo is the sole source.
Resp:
9:17
